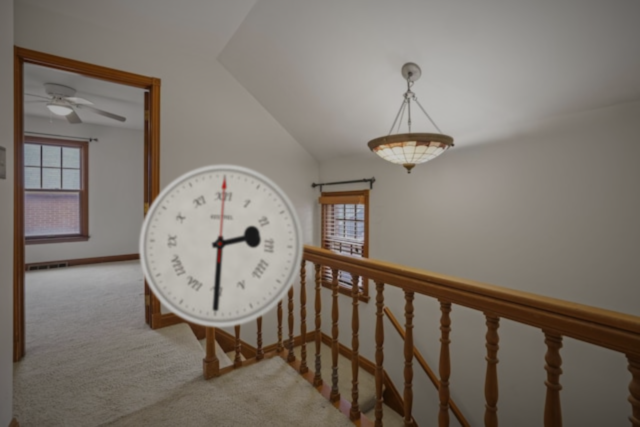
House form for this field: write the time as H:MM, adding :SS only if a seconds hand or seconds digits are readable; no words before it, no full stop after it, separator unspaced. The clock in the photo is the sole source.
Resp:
2:30:00
